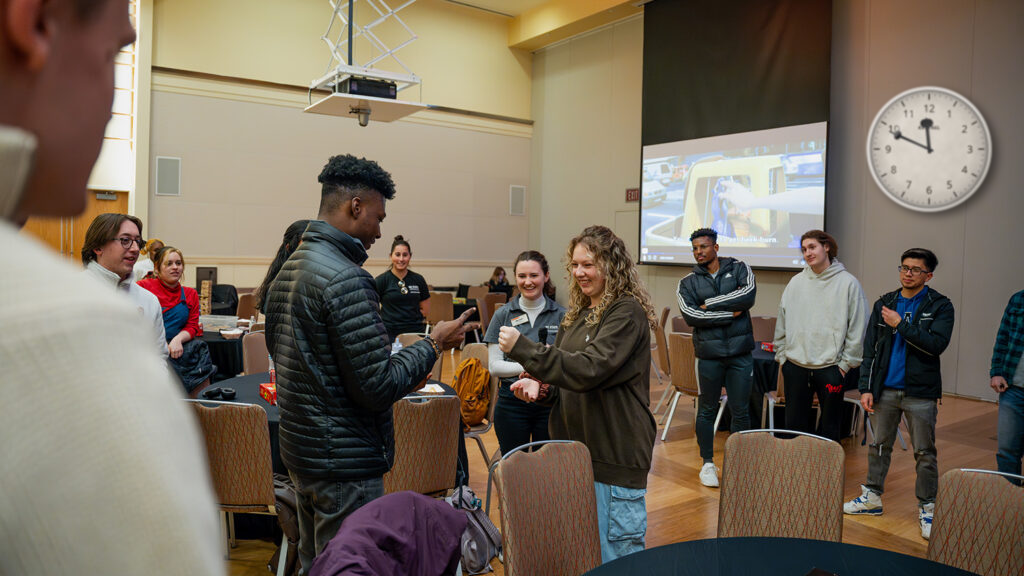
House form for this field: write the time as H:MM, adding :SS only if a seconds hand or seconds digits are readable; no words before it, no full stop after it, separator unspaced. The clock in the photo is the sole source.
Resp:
11:49
